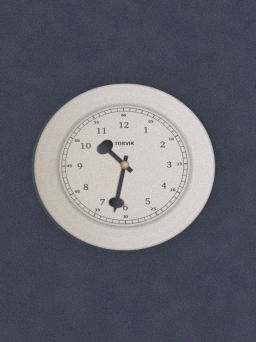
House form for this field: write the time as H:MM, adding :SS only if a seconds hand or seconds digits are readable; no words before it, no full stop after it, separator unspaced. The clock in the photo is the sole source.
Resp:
10:32
